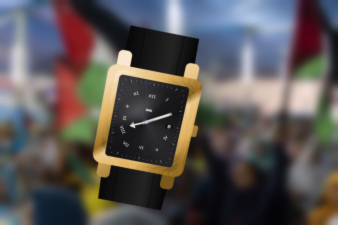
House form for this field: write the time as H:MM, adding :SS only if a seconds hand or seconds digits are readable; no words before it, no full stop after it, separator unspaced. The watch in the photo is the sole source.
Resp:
8:10
